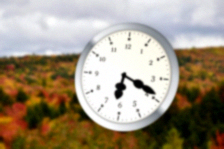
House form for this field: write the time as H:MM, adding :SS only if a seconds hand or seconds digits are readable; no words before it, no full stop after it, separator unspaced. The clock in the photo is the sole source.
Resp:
6:19
